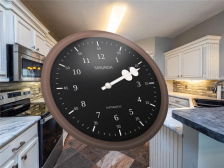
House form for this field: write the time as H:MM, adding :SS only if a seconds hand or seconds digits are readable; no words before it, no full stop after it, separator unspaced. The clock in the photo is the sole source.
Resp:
2:11
